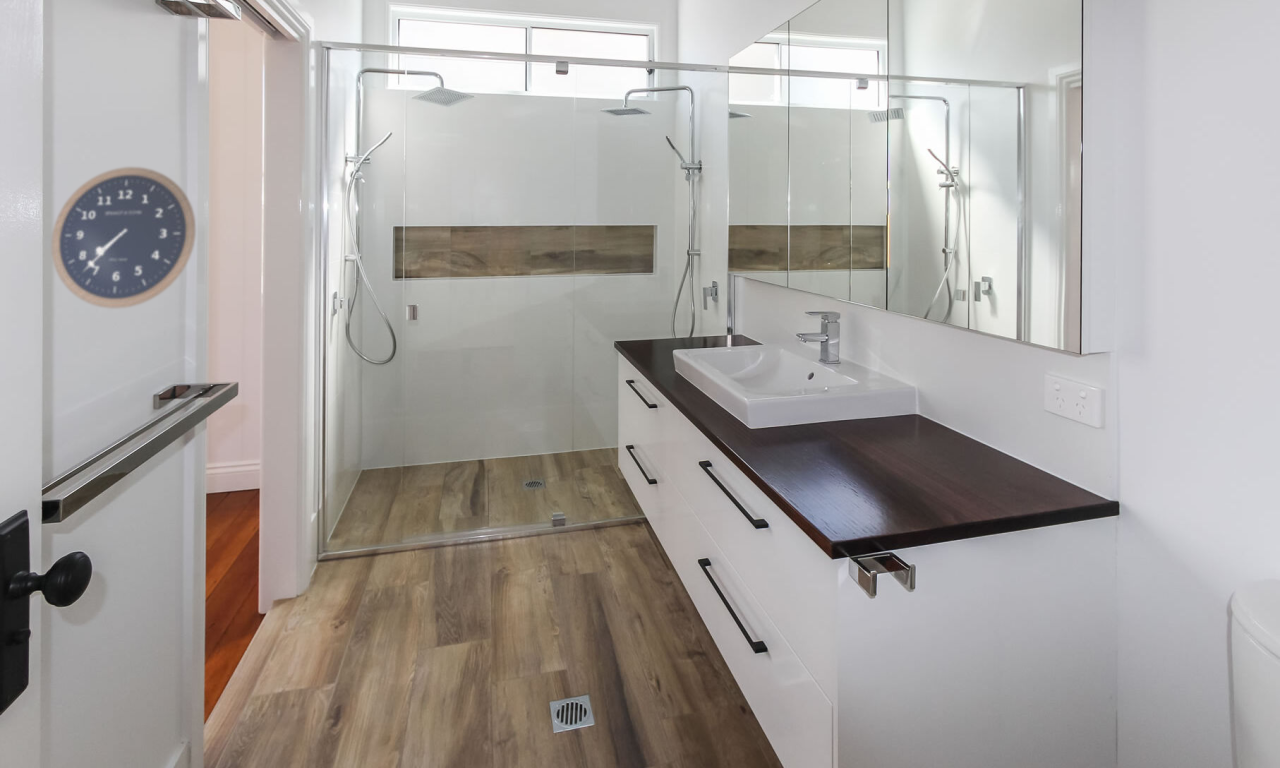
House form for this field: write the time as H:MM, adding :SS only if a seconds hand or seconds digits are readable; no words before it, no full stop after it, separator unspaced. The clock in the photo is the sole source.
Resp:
7:37
